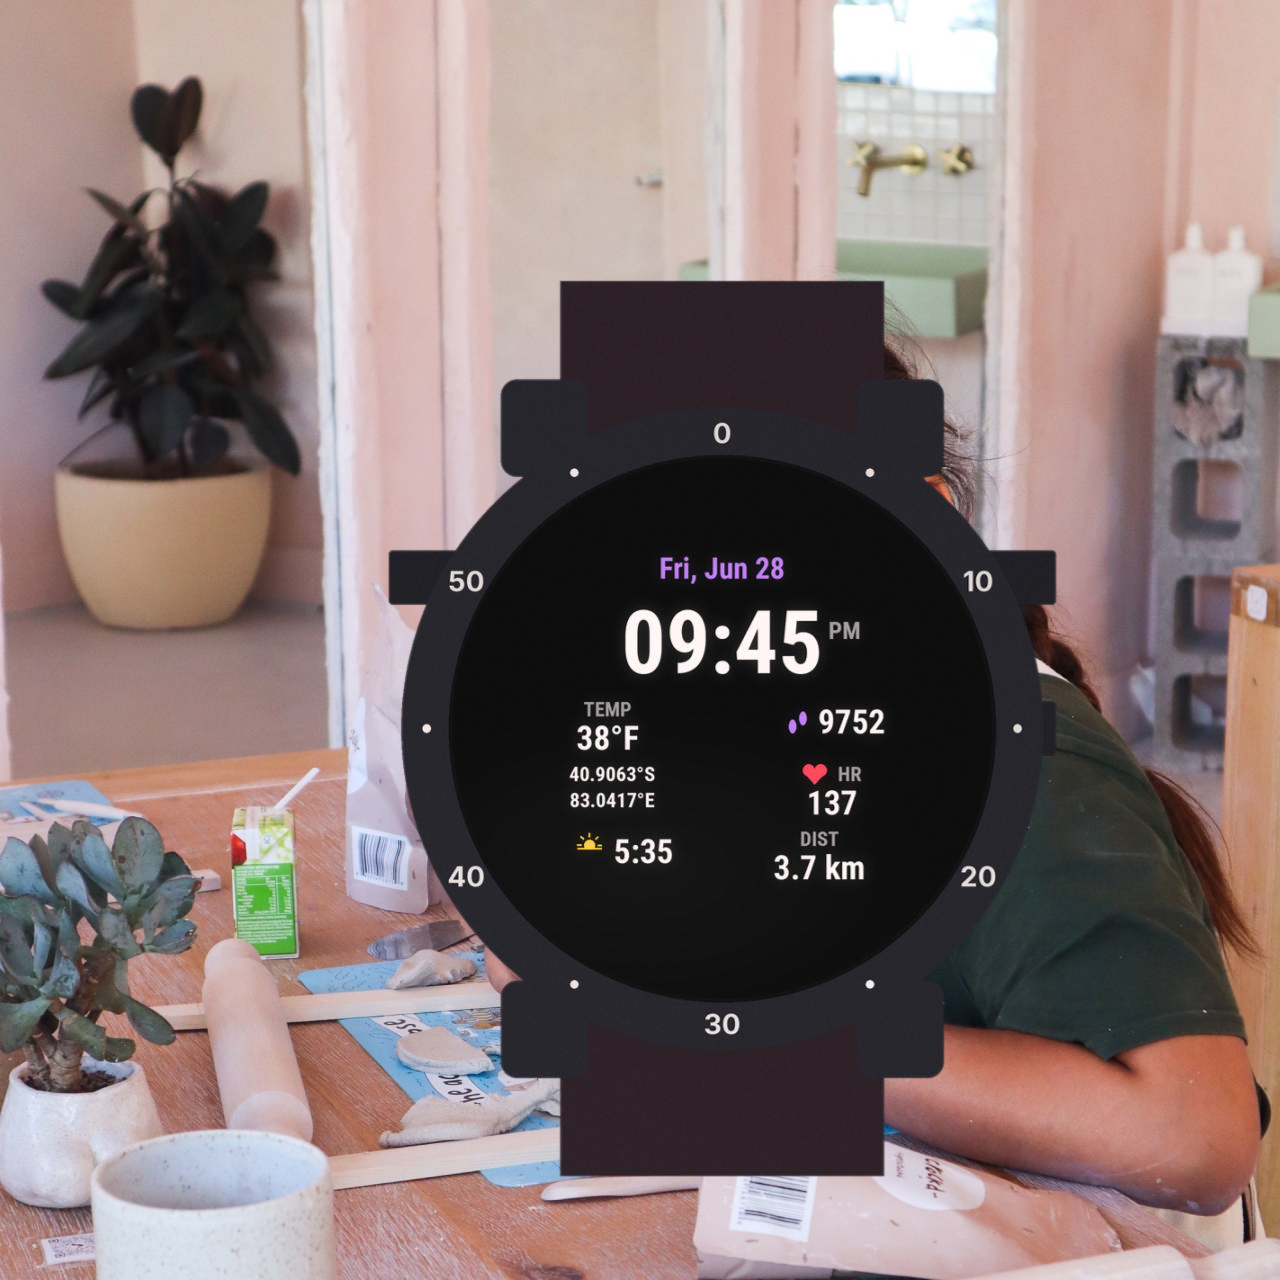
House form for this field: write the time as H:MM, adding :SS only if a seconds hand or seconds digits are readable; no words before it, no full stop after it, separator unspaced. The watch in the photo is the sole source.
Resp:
9:45
